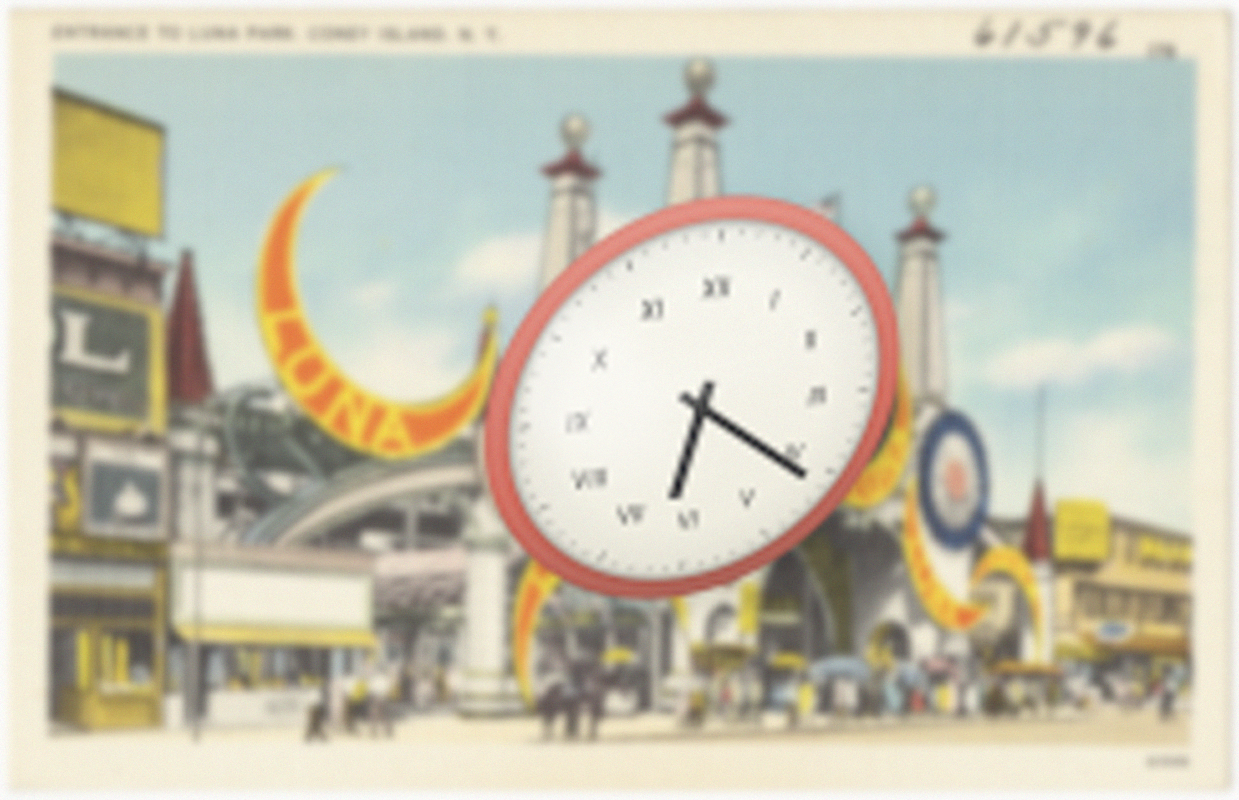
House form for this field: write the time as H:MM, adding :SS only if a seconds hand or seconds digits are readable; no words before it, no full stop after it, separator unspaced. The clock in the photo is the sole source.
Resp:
6:21
